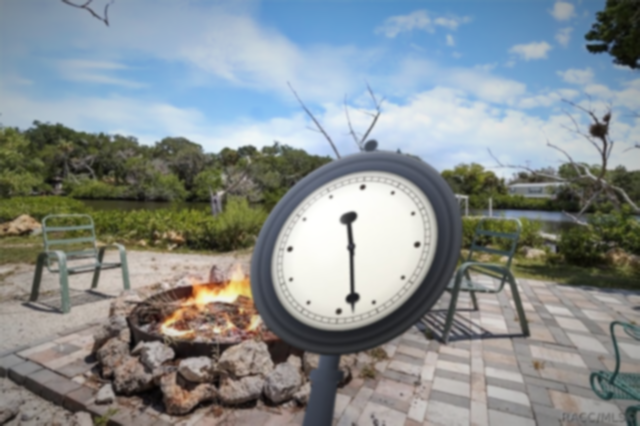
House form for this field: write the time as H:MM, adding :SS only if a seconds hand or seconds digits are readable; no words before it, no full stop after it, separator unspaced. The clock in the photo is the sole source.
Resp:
11:28
